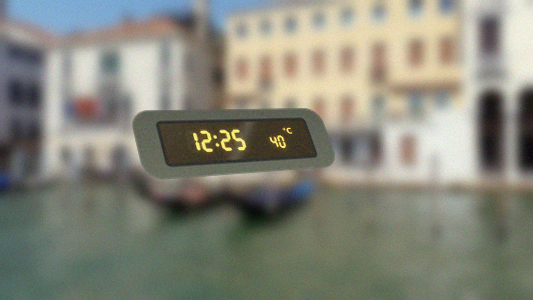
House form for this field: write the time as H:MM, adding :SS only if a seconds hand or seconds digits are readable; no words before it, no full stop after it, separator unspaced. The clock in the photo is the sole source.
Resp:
12:25
